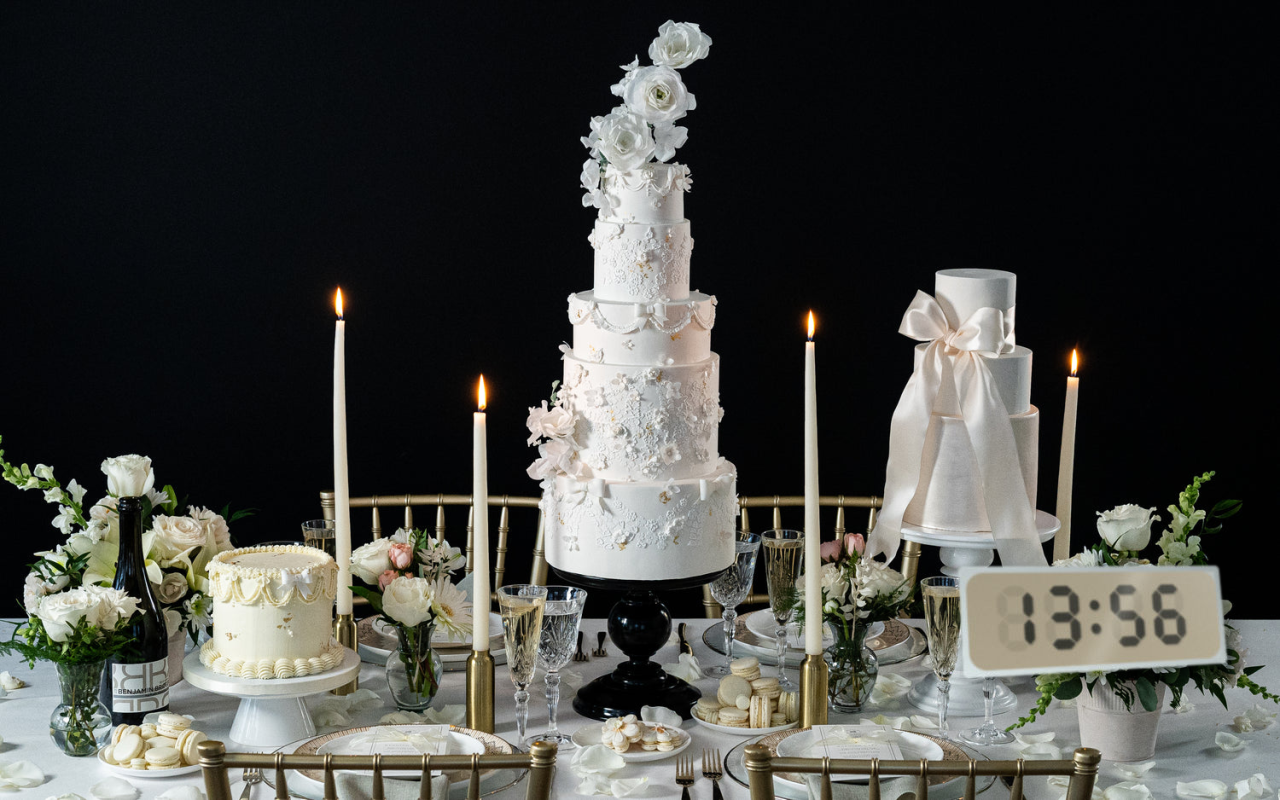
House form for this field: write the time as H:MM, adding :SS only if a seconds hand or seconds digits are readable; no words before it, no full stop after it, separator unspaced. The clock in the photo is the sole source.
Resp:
13:56
